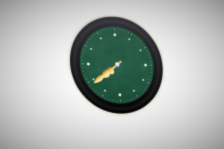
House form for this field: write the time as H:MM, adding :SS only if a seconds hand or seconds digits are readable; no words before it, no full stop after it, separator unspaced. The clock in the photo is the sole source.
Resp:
7:39
